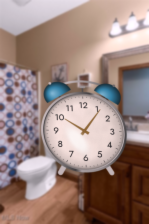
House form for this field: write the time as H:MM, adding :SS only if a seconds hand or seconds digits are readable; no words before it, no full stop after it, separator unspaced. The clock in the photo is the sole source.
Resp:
10:06
